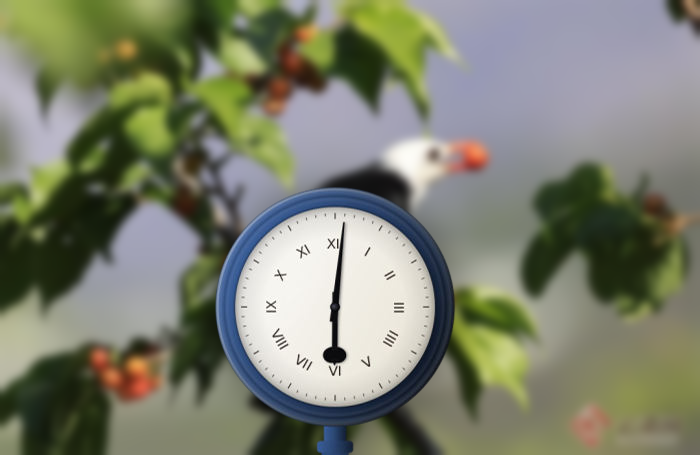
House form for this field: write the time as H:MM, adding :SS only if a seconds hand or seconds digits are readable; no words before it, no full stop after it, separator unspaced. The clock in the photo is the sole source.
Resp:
6:01
